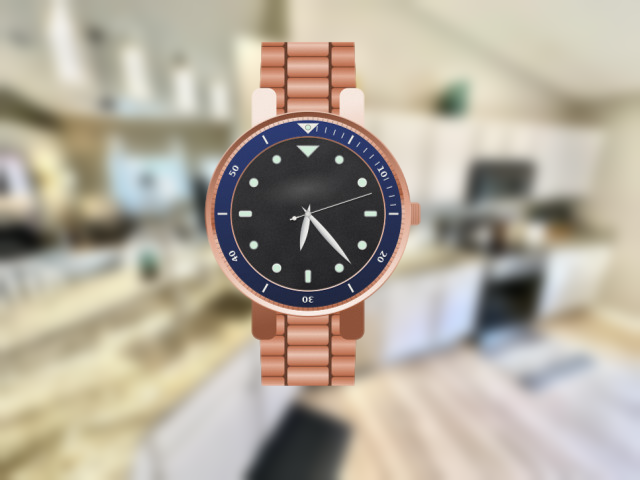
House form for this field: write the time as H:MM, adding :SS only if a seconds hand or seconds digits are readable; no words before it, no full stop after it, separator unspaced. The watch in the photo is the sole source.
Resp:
6:23:12
